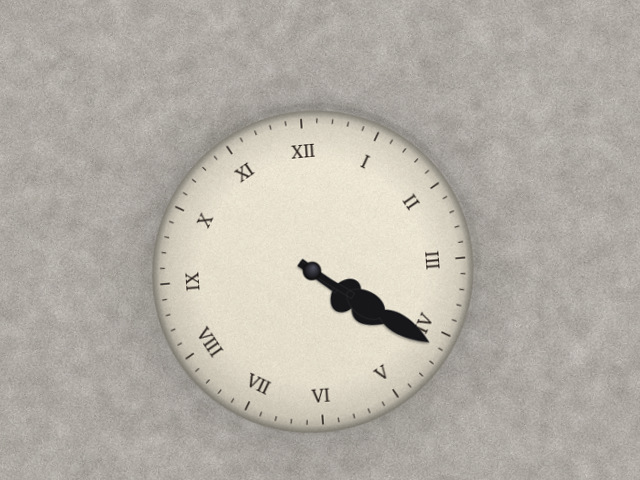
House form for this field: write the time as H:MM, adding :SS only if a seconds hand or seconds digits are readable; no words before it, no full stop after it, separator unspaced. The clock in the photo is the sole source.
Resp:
4:21
